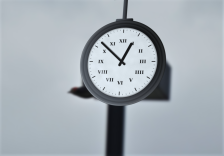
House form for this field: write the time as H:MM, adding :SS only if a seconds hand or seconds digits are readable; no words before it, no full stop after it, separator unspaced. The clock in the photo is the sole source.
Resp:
12:52
